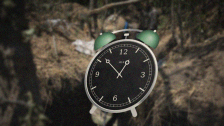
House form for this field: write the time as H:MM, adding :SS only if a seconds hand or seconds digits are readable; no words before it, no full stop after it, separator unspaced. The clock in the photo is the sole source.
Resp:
12:52
